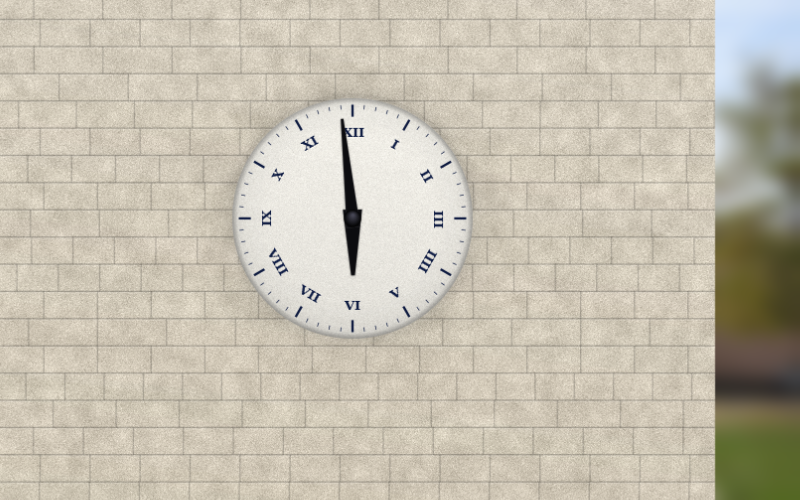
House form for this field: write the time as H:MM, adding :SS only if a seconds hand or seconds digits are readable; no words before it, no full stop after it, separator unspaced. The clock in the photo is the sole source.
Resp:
5:59
